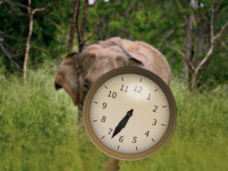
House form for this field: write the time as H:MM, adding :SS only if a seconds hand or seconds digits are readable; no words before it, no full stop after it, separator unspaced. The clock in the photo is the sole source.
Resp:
6:33
